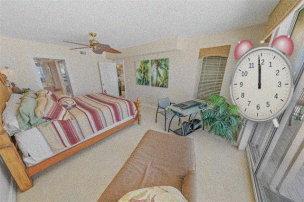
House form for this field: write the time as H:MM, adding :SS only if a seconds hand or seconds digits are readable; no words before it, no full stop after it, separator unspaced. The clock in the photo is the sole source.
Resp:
11:59
